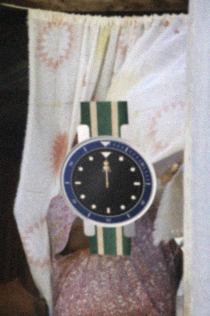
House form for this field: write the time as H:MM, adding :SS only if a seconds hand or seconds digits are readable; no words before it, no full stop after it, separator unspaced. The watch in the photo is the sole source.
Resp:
12:00
